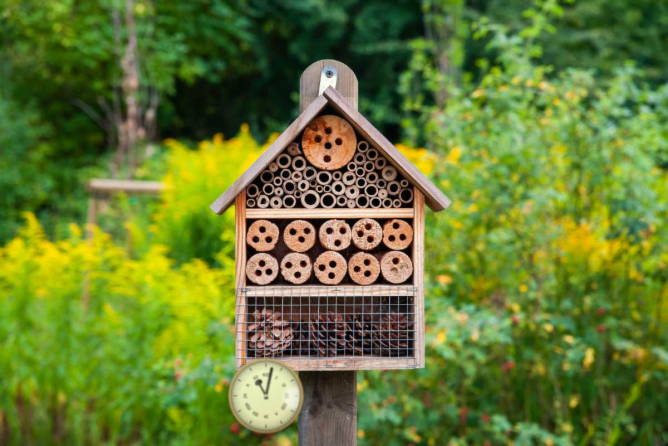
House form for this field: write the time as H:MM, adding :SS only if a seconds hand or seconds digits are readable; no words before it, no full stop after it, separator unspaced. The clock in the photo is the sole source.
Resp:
11:02
